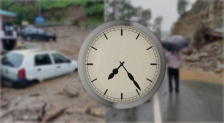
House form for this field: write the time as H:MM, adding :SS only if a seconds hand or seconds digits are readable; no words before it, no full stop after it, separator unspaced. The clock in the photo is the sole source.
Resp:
7:24
